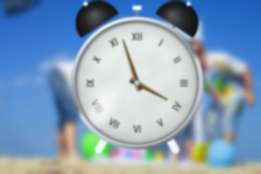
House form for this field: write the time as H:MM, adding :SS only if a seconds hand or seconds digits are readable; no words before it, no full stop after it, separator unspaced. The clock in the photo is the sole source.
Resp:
3:57
